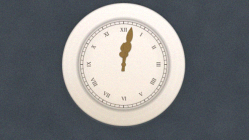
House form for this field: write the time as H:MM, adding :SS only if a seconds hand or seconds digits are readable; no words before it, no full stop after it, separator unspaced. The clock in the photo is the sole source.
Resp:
12:02
